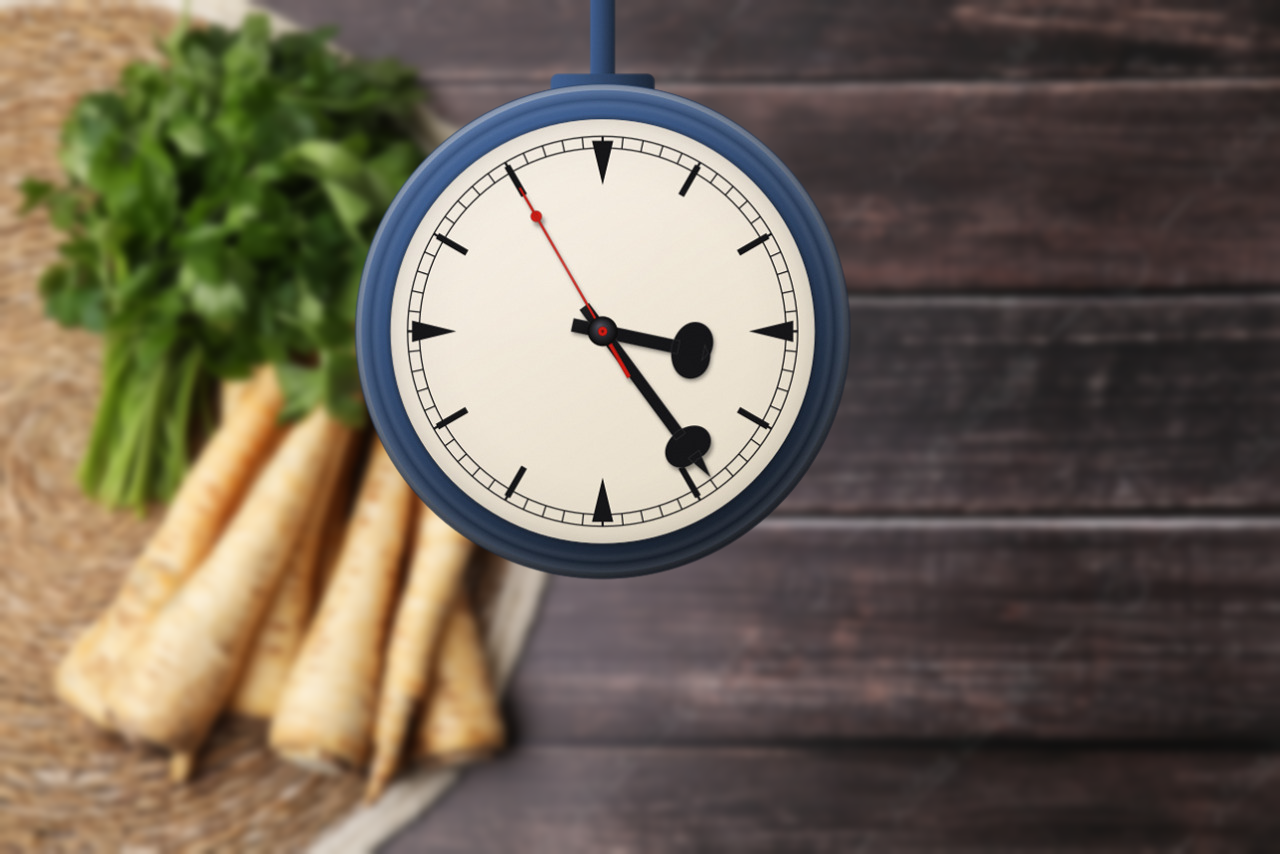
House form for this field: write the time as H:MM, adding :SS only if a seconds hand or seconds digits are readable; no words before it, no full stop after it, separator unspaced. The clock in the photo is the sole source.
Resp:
3:23:55
